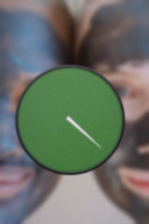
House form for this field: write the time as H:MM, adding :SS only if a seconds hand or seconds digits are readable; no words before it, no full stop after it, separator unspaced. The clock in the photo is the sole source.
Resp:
4:22
